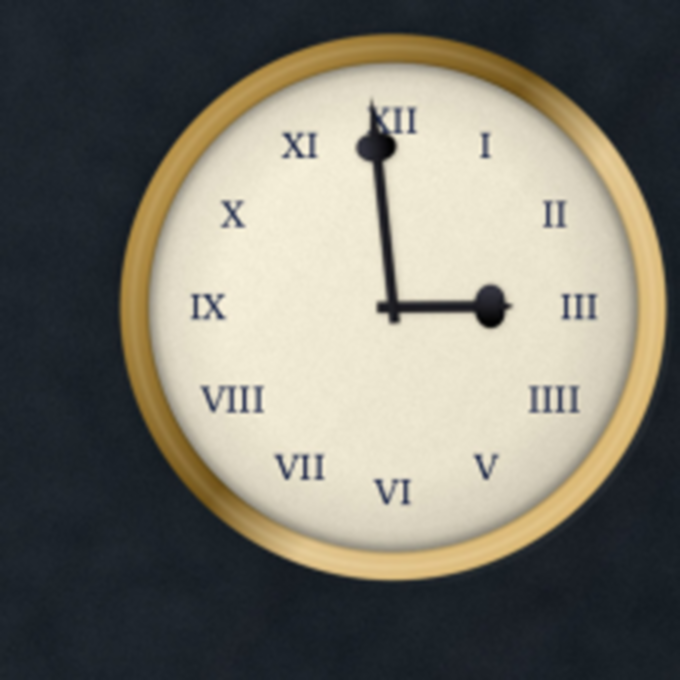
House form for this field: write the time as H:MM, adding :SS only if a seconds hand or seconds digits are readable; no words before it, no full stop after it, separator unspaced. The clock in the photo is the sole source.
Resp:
2:59
